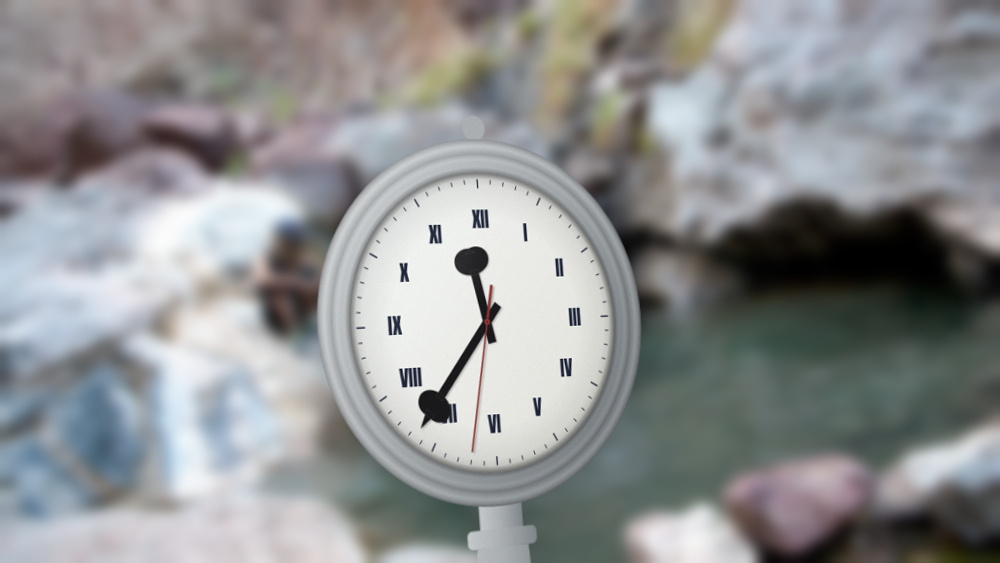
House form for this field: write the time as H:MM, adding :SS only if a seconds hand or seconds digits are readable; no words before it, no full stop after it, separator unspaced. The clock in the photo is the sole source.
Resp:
11:36:32
